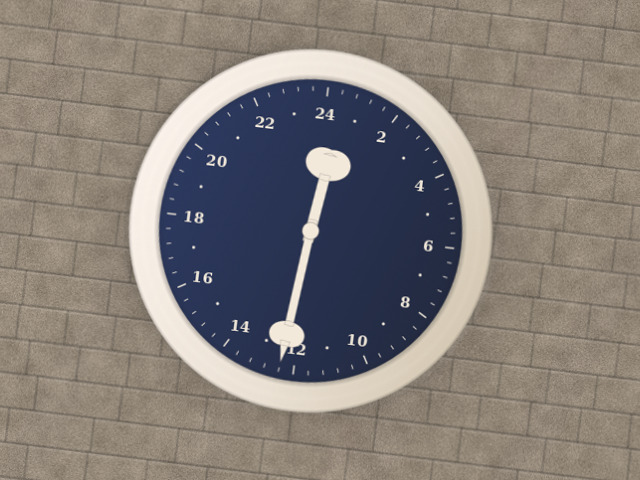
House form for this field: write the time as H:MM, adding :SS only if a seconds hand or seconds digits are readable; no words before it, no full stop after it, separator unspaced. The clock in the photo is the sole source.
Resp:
0:31
